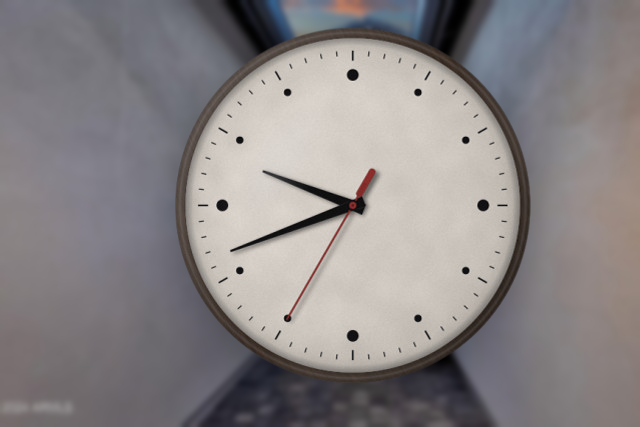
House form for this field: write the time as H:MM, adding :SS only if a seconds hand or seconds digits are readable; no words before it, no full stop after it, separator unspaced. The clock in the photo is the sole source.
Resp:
9:41:35
